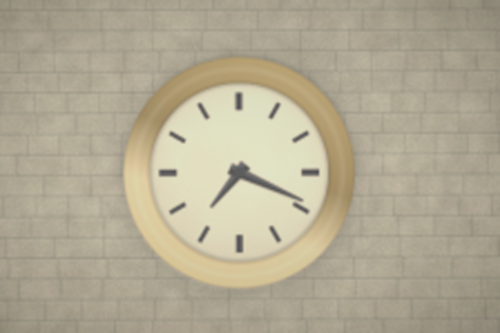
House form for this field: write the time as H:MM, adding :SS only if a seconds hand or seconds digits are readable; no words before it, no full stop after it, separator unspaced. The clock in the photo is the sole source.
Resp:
7:19
